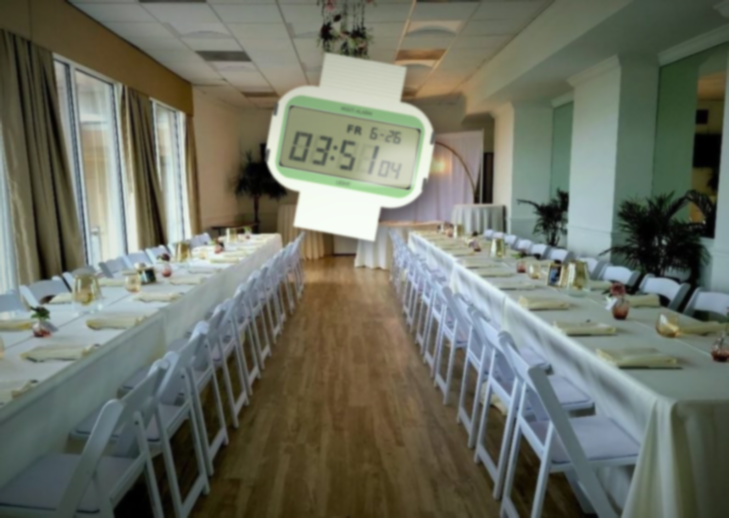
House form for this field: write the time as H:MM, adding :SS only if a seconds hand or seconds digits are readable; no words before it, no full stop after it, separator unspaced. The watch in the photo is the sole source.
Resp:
3:51:04
